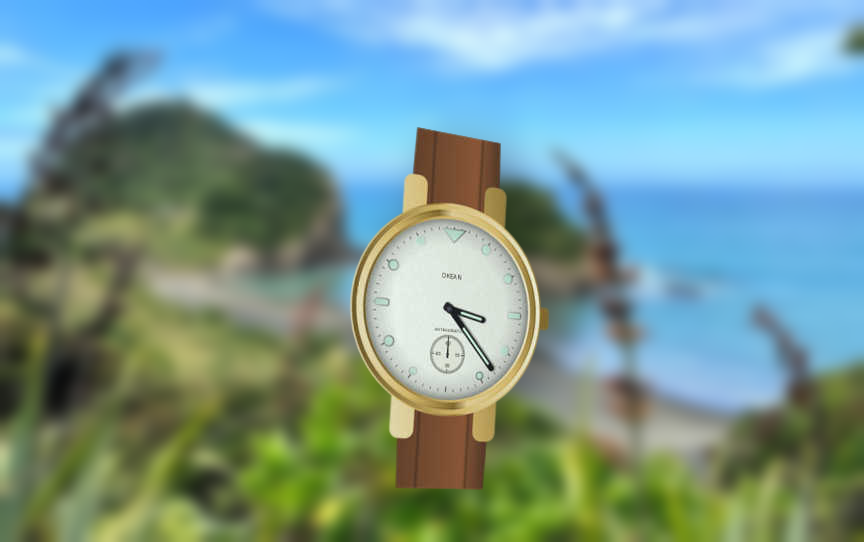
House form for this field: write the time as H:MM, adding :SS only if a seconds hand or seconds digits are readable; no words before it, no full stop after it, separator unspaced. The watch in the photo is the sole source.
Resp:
3:23
